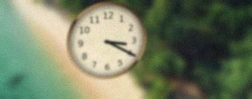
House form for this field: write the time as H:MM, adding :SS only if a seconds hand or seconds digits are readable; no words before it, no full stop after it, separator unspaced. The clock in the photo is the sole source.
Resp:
3:20
